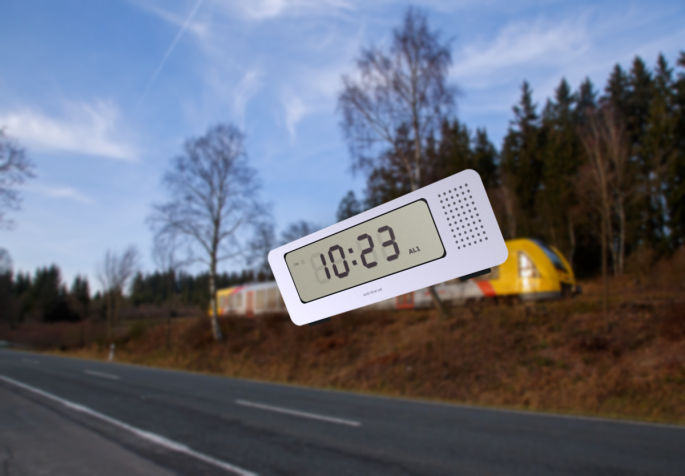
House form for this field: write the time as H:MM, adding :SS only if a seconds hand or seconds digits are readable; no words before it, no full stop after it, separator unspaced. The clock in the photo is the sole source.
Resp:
10:23
